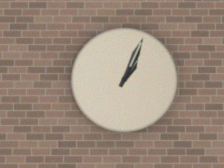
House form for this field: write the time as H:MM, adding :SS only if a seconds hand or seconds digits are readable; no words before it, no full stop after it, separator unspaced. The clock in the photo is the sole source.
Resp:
1:04
